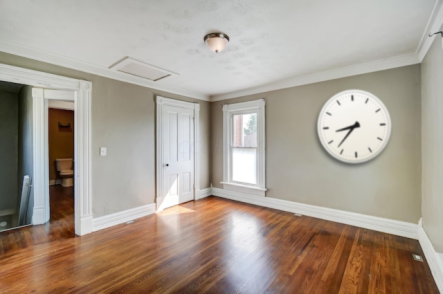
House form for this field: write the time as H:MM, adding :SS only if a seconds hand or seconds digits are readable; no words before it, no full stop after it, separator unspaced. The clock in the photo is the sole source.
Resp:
8:37
